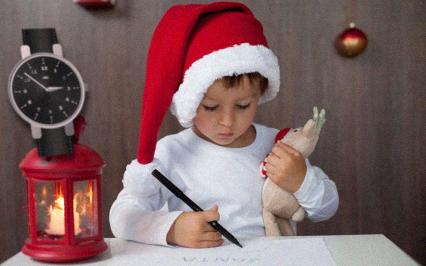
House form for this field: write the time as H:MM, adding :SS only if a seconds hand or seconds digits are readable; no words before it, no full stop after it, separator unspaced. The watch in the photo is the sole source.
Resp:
2:52
